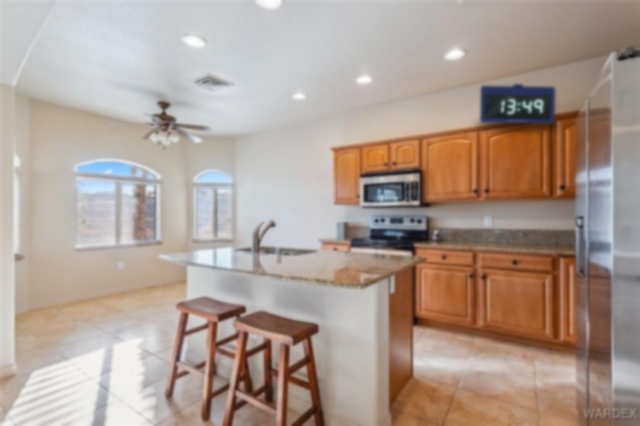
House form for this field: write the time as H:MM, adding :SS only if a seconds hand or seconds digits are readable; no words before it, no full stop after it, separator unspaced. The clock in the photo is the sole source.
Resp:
13:49
